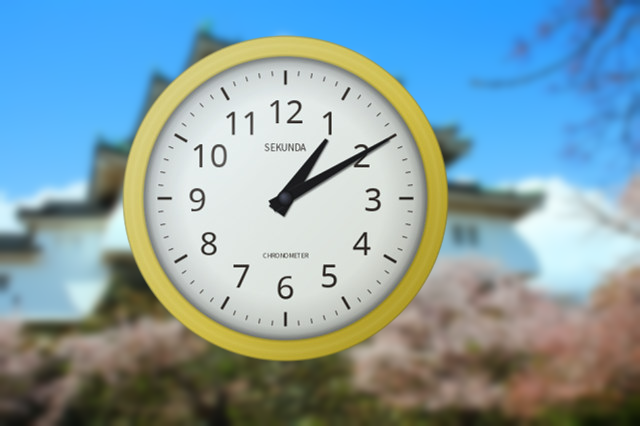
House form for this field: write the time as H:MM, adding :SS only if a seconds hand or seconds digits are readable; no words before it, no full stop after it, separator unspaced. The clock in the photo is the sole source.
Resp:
1:10
